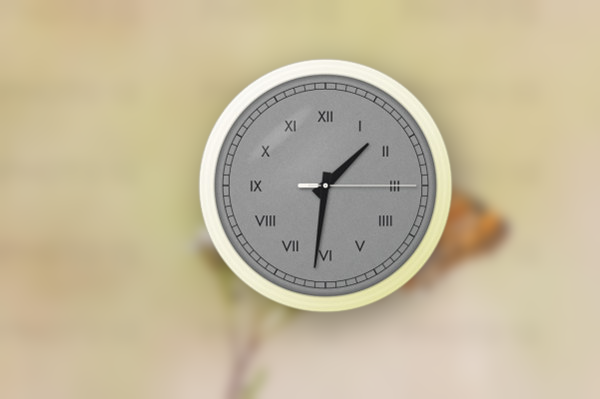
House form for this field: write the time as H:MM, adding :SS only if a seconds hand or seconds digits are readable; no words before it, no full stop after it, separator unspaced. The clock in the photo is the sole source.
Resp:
1:31:15
